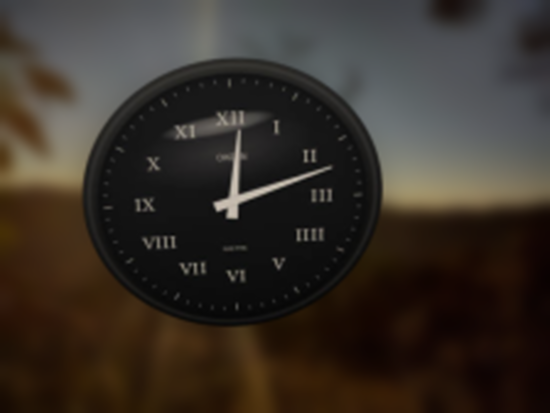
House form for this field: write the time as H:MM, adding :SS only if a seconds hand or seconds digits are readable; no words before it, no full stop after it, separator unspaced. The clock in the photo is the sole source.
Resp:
12:12
